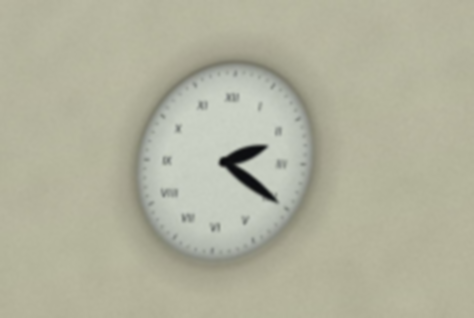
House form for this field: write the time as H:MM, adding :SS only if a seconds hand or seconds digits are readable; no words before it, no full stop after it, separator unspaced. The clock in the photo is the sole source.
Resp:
2:20
